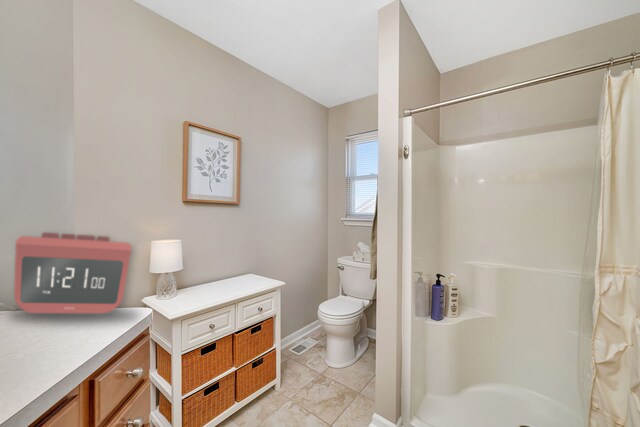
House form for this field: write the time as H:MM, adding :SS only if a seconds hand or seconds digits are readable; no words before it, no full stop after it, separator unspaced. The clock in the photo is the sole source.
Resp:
11:21:00
